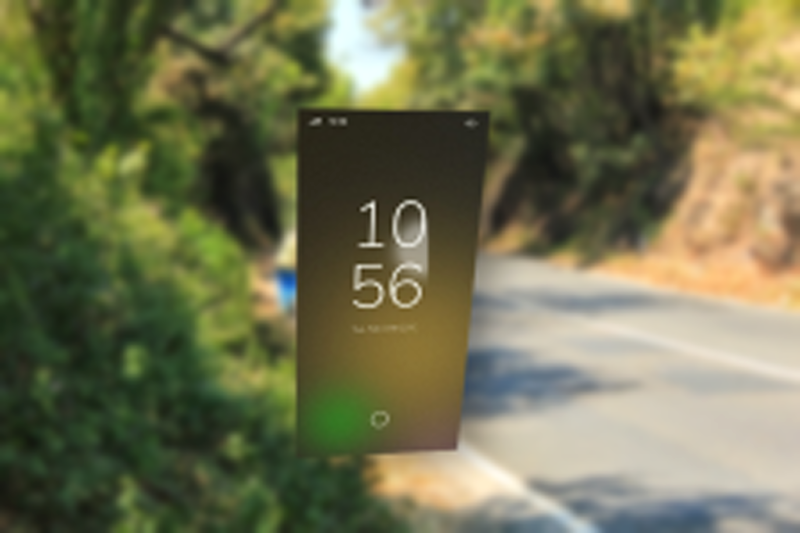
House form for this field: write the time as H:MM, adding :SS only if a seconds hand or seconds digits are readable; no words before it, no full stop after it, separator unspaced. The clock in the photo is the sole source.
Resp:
10:56
